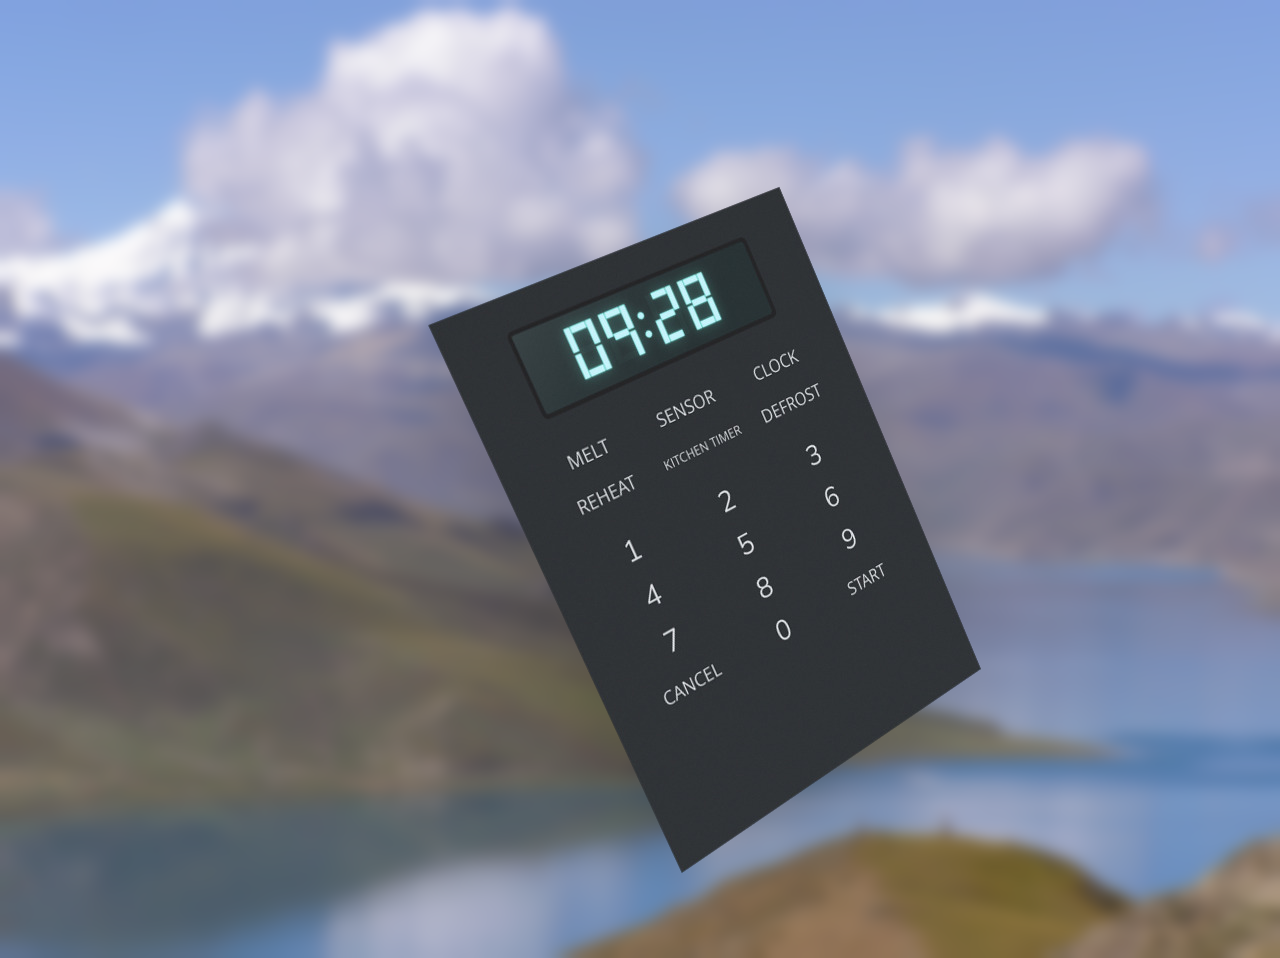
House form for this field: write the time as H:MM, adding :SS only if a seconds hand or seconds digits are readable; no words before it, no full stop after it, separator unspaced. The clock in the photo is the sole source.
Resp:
9:28
